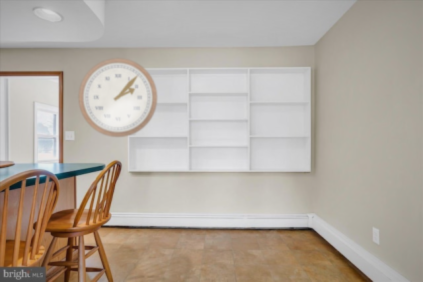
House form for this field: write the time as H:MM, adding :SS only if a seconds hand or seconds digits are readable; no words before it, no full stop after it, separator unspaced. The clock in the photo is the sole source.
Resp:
2:07
